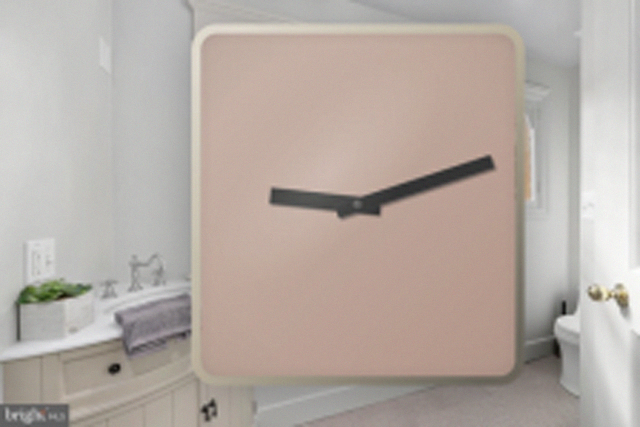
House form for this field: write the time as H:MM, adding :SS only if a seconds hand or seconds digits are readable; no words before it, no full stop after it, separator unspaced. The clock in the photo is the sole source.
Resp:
9:12
